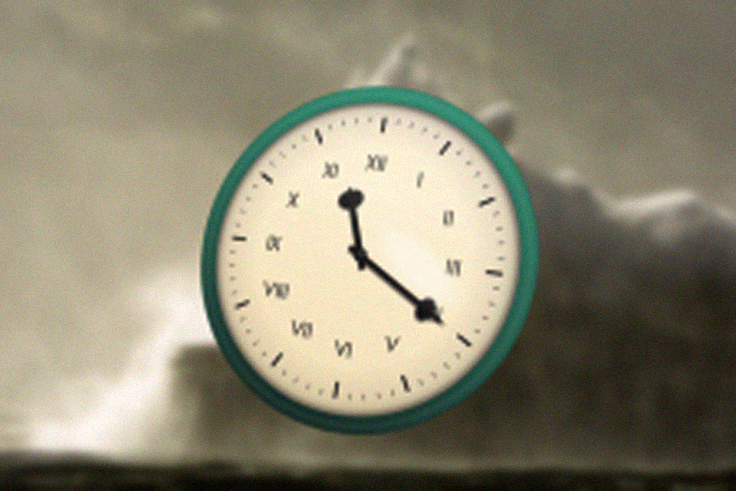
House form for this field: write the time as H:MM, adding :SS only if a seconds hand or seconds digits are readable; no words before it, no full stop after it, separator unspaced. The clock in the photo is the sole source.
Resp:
11:20
